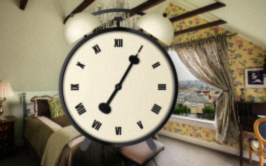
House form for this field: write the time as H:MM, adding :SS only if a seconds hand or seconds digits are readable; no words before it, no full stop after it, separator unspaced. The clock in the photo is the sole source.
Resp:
7:05
